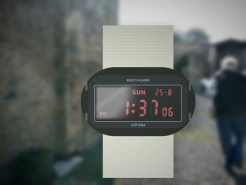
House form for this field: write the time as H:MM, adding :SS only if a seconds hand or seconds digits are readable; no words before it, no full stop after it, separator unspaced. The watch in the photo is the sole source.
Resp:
1:37:06
